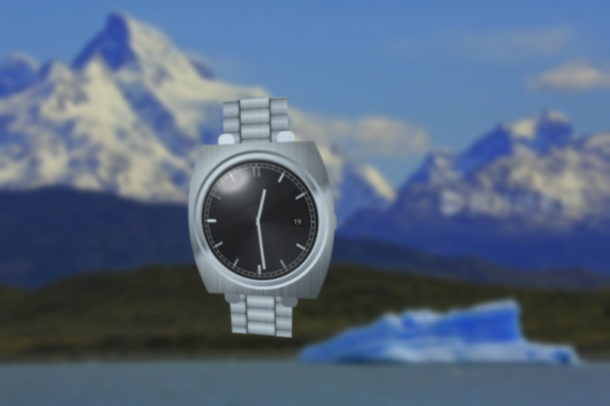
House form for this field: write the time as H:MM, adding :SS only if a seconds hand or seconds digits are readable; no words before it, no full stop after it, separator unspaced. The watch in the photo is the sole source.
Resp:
12:29
